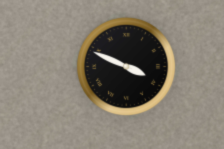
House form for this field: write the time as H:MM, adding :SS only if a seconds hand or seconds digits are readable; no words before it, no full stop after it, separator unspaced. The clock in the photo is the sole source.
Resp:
3:49
